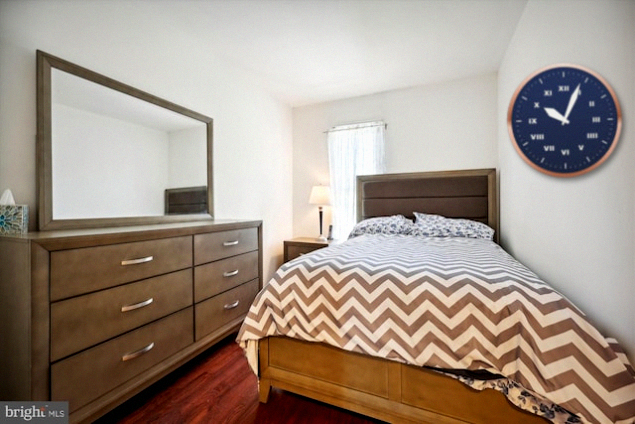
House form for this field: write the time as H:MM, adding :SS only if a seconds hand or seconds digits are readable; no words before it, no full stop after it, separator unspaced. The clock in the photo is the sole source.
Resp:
10:04
